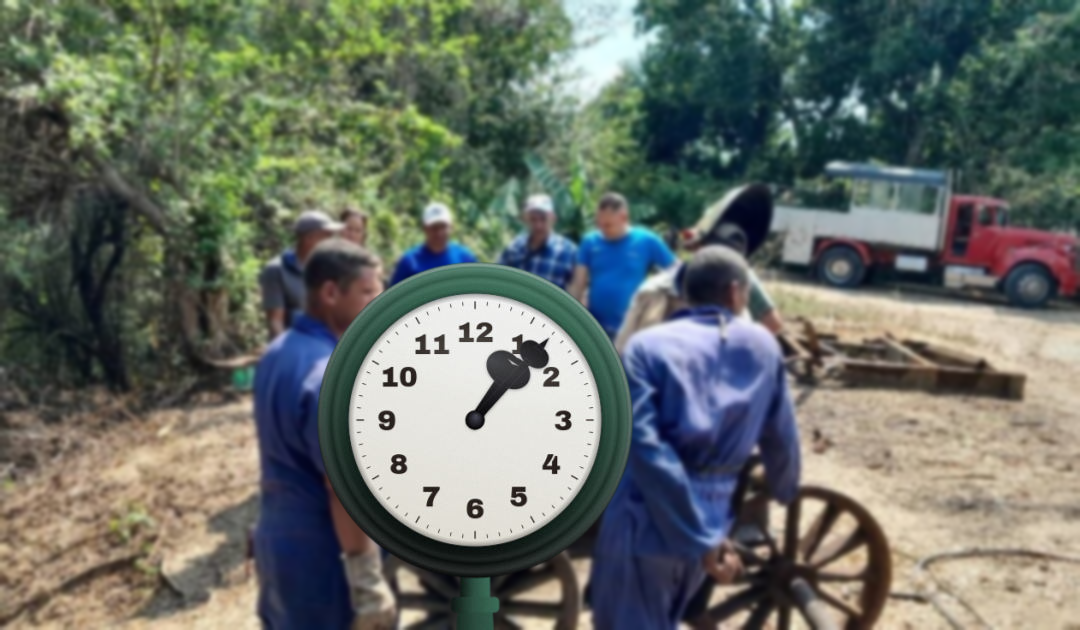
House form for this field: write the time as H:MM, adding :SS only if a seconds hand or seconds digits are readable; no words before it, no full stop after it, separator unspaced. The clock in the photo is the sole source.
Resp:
1:07
